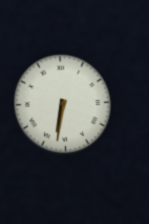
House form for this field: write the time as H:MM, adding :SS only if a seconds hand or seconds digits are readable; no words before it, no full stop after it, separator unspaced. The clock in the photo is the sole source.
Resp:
6:32
